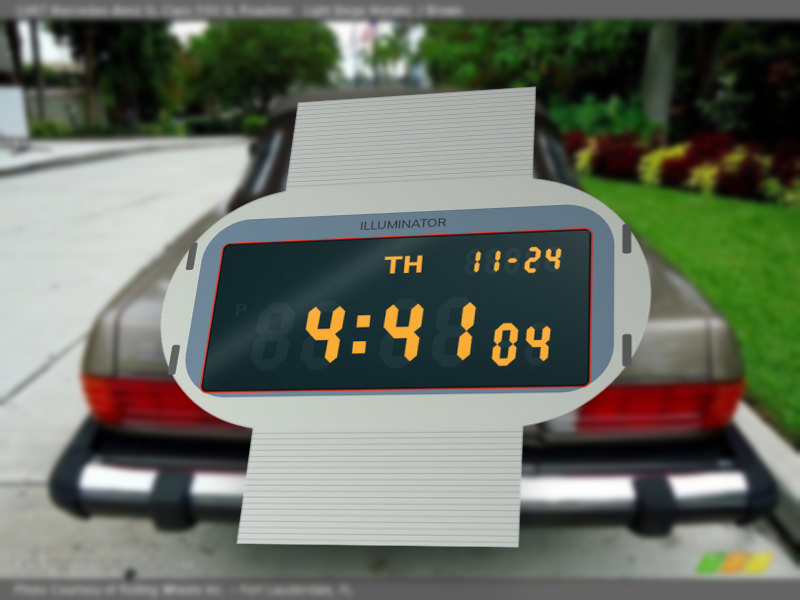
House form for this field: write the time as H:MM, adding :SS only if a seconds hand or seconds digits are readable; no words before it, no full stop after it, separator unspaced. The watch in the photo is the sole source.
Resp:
4:41:04
